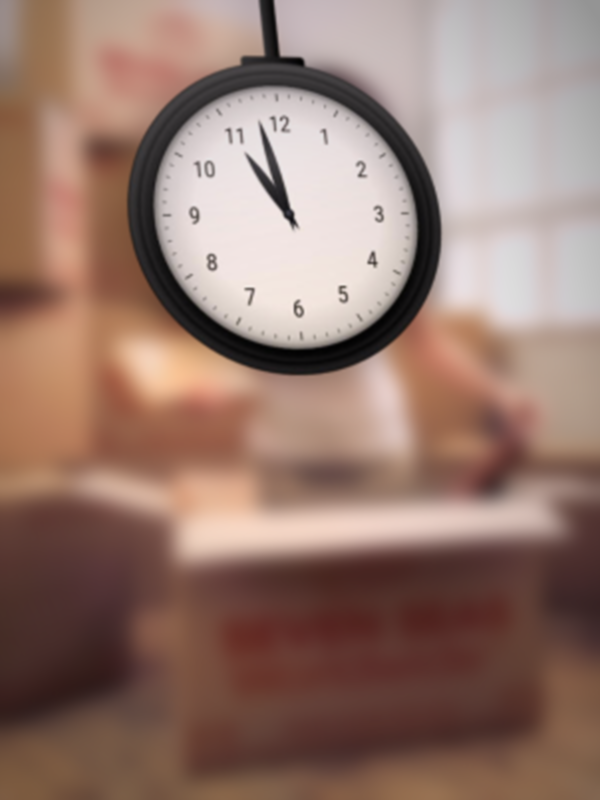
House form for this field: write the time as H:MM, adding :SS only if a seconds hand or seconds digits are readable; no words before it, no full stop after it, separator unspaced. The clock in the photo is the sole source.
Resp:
10:58
